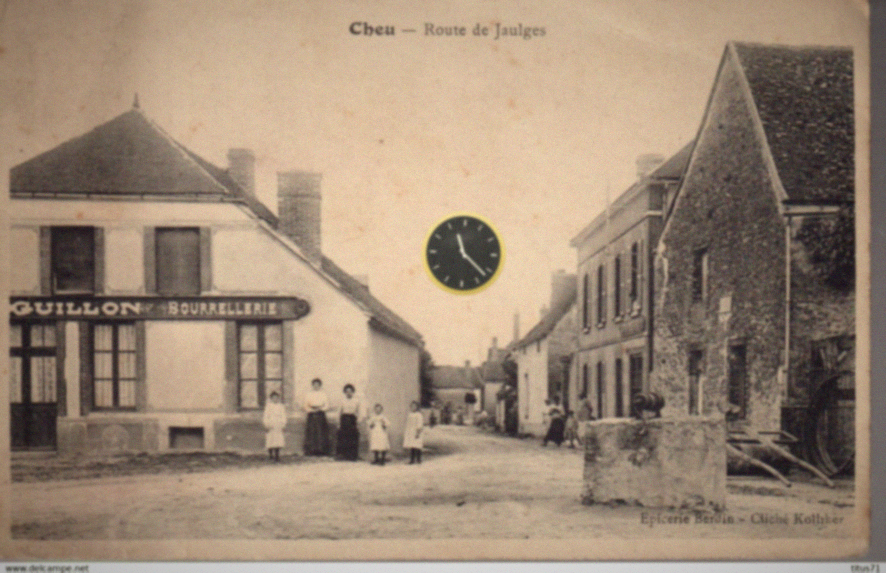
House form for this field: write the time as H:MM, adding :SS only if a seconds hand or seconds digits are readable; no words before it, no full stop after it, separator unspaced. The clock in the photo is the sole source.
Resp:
11:22
